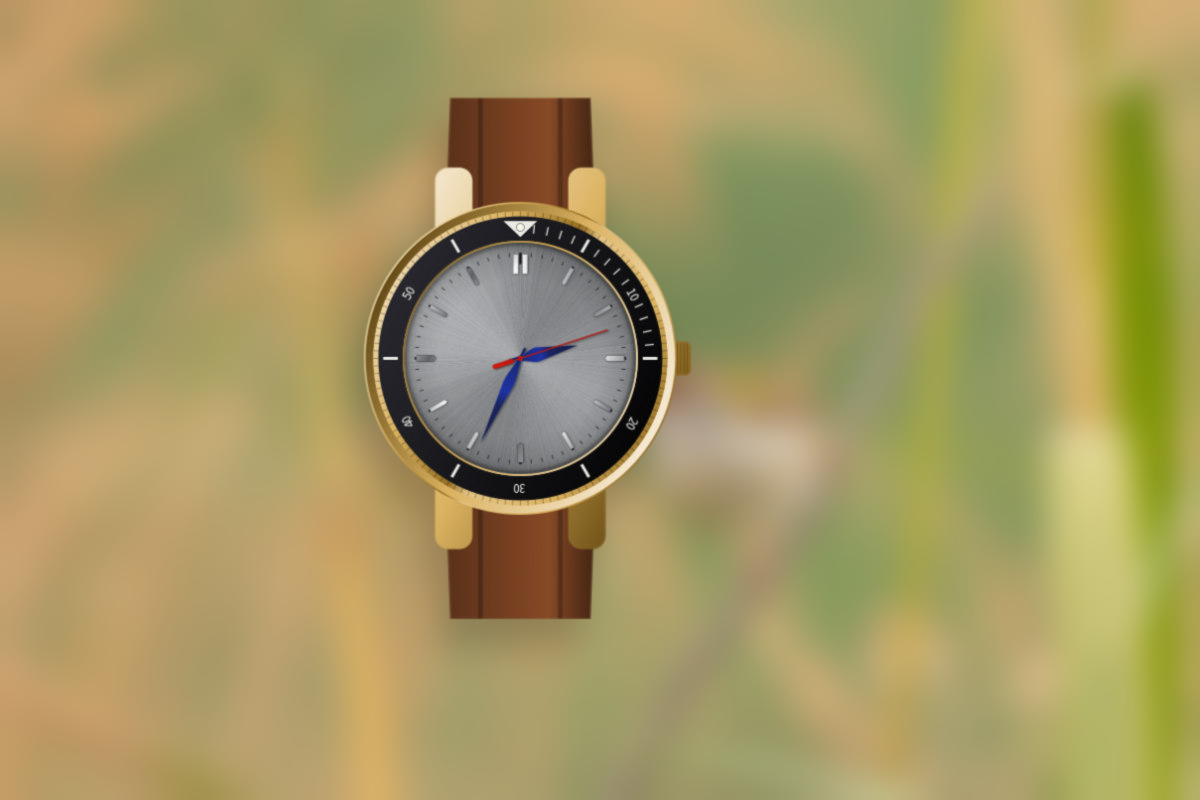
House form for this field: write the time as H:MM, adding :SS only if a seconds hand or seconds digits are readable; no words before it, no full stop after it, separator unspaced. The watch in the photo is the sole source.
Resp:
2:34:12
